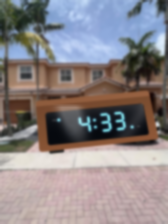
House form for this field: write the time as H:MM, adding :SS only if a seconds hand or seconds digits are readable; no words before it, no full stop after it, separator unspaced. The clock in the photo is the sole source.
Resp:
4:33
